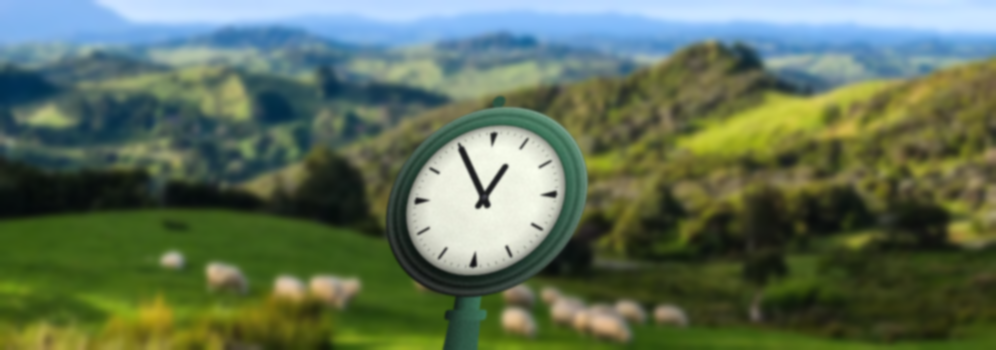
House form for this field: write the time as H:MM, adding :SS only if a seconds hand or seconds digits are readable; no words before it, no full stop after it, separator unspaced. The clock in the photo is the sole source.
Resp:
12:55
